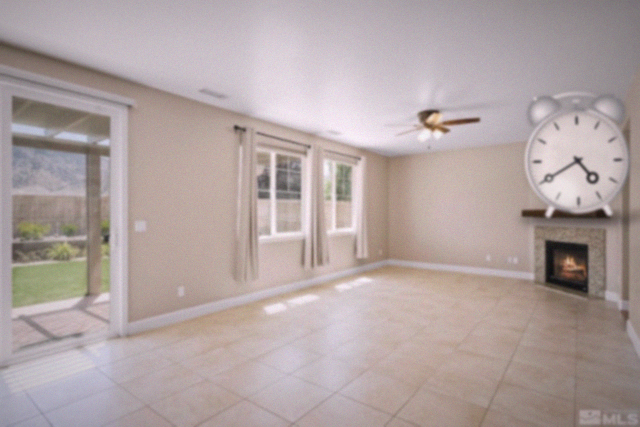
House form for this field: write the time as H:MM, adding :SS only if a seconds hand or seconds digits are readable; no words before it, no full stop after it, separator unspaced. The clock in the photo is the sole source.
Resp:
4:40
